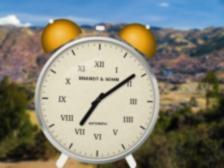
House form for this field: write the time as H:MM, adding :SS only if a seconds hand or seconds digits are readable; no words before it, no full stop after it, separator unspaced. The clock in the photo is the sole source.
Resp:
7:09
